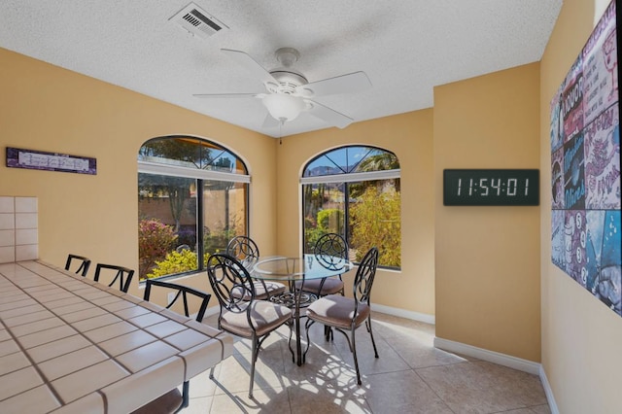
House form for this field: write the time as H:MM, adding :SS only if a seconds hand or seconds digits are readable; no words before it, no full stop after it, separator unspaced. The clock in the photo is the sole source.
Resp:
11:54:01
